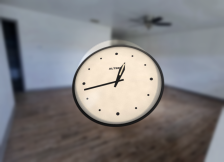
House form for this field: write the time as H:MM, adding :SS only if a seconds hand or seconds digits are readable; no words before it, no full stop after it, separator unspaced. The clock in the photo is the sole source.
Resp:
12:43
